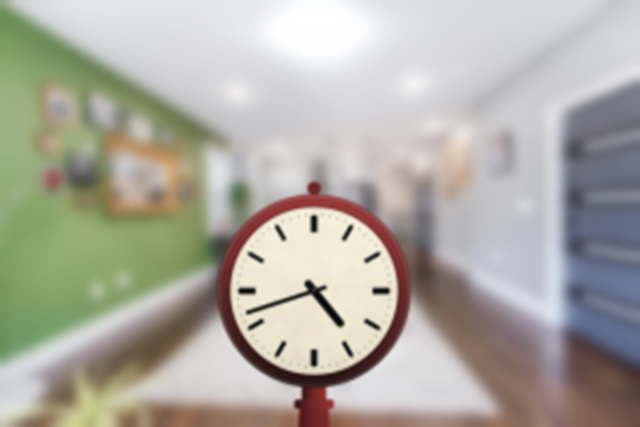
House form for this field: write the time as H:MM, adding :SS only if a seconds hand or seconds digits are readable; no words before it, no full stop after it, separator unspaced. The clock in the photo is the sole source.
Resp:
4:42
